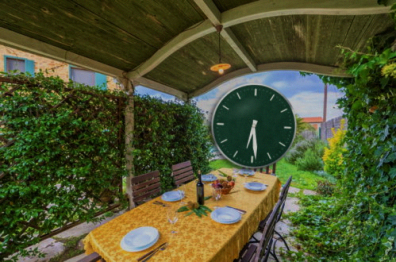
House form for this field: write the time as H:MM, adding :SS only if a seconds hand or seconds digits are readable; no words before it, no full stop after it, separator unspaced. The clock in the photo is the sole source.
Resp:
6:29
